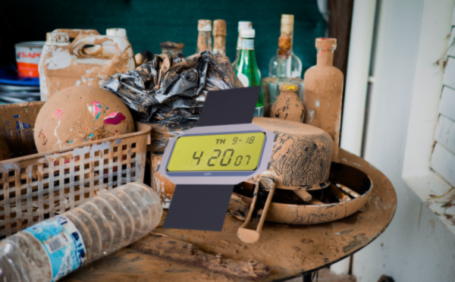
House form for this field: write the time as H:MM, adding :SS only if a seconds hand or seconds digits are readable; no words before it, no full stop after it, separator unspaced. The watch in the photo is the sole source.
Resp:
4:20:07
